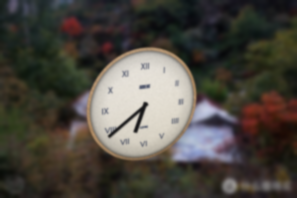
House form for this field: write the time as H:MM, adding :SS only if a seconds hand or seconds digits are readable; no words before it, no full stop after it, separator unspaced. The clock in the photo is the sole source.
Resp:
6:39
